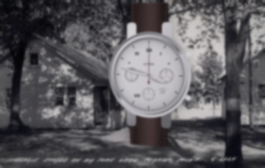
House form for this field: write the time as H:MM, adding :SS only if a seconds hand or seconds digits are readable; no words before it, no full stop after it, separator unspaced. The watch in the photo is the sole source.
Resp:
3:47
